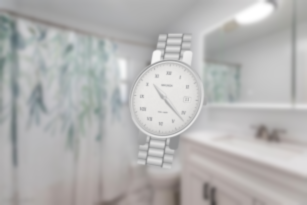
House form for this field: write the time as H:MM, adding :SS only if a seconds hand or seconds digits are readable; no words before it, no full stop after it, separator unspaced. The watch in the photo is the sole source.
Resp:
10:22
